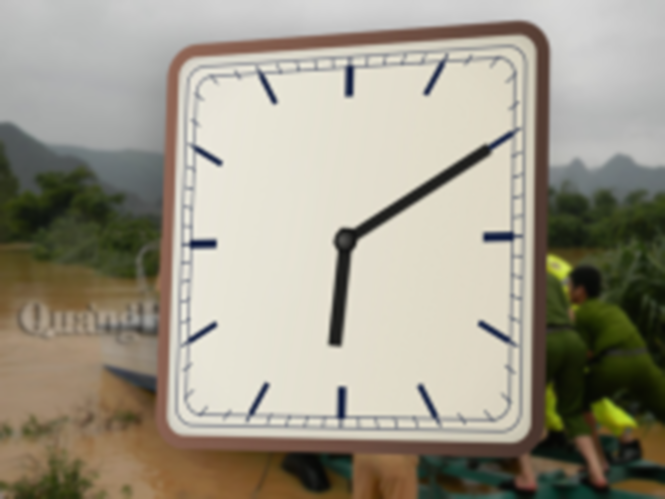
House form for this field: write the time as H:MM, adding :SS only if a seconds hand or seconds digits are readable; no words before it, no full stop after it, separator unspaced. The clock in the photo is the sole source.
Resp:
6:10
